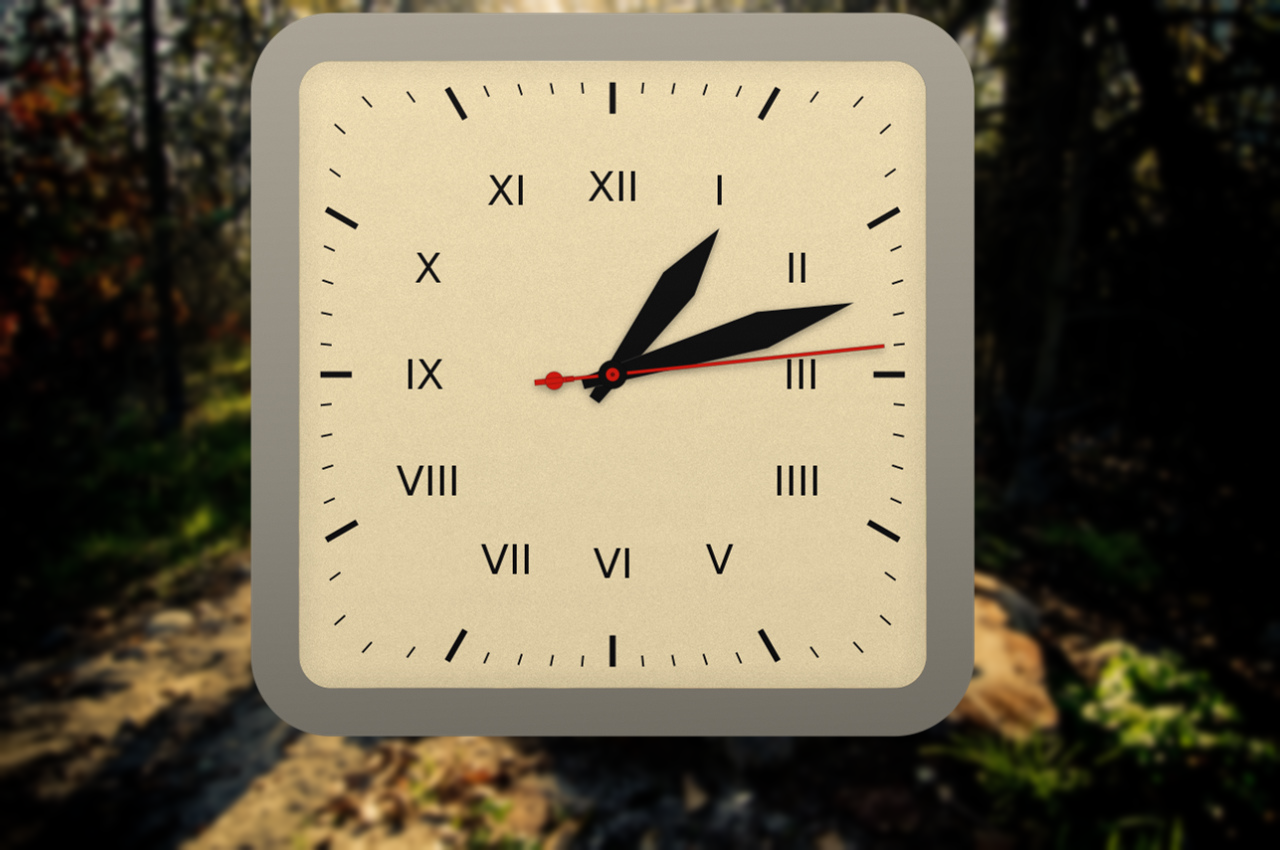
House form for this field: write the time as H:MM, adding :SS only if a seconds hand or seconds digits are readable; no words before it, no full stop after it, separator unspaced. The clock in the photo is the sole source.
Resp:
1:12:14
